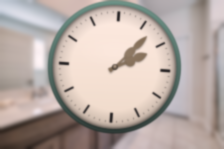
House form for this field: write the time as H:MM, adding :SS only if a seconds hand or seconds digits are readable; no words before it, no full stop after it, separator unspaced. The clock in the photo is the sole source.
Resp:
2:07
